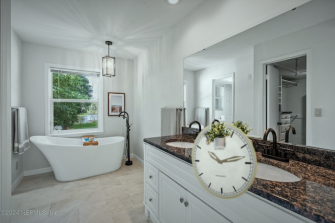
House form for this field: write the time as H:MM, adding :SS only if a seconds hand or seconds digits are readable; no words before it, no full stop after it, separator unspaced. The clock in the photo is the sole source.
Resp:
10:13
